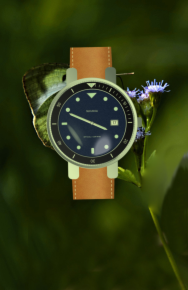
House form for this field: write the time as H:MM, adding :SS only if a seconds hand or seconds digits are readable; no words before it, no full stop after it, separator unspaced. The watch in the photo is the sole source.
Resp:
3:49
